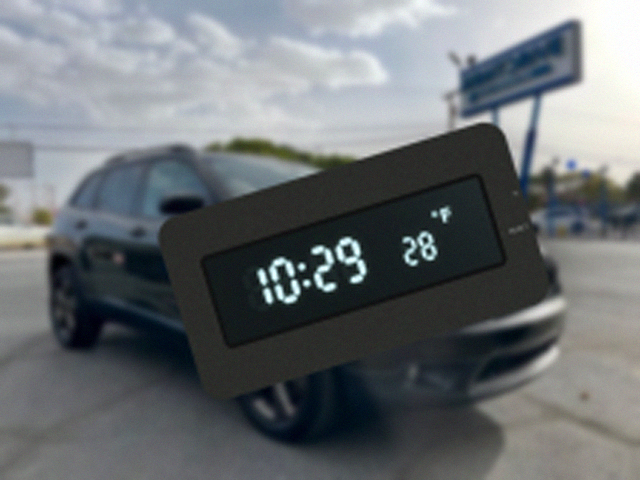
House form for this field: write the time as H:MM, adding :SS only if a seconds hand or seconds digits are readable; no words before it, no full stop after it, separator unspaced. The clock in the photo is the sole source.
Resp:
10:29
